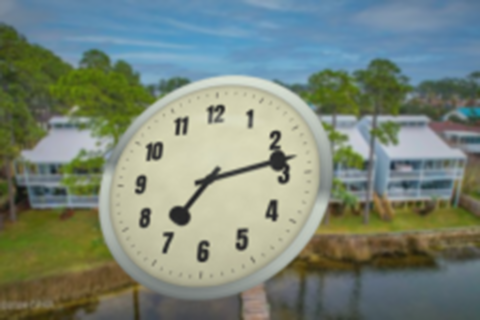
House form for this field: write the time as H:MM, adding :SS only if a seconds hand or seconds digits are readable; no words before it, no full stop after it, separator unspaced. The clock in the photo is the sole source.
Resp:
7:13
